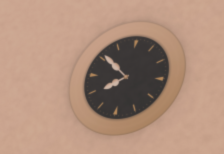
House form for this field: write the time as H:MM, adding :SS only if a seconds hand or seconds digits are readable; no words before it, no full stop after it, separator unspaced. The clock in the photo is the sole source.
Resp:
7:51
